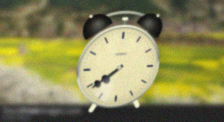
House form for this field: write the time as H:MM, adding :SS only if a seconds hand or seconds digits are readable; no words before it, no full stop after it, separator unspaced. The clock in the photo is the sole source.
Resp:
7:39
